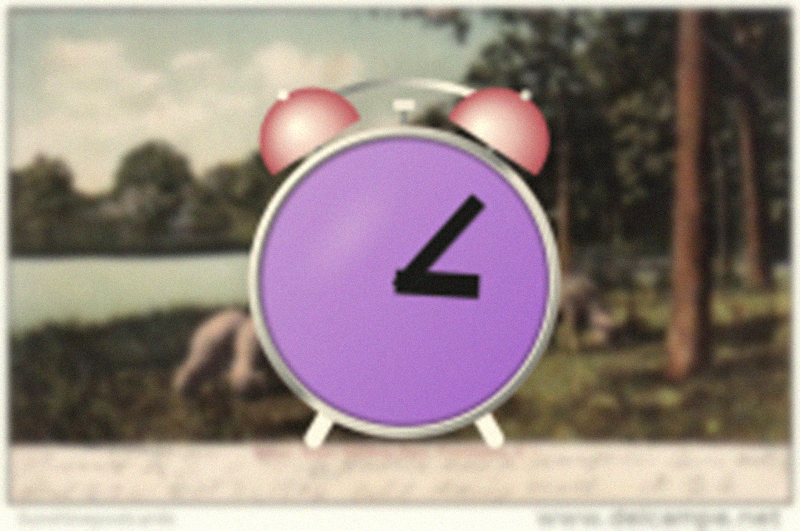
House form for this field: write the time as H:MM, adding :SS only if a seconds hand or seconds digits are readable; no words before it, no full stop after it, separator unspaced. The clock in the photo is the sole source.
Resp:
3:07
